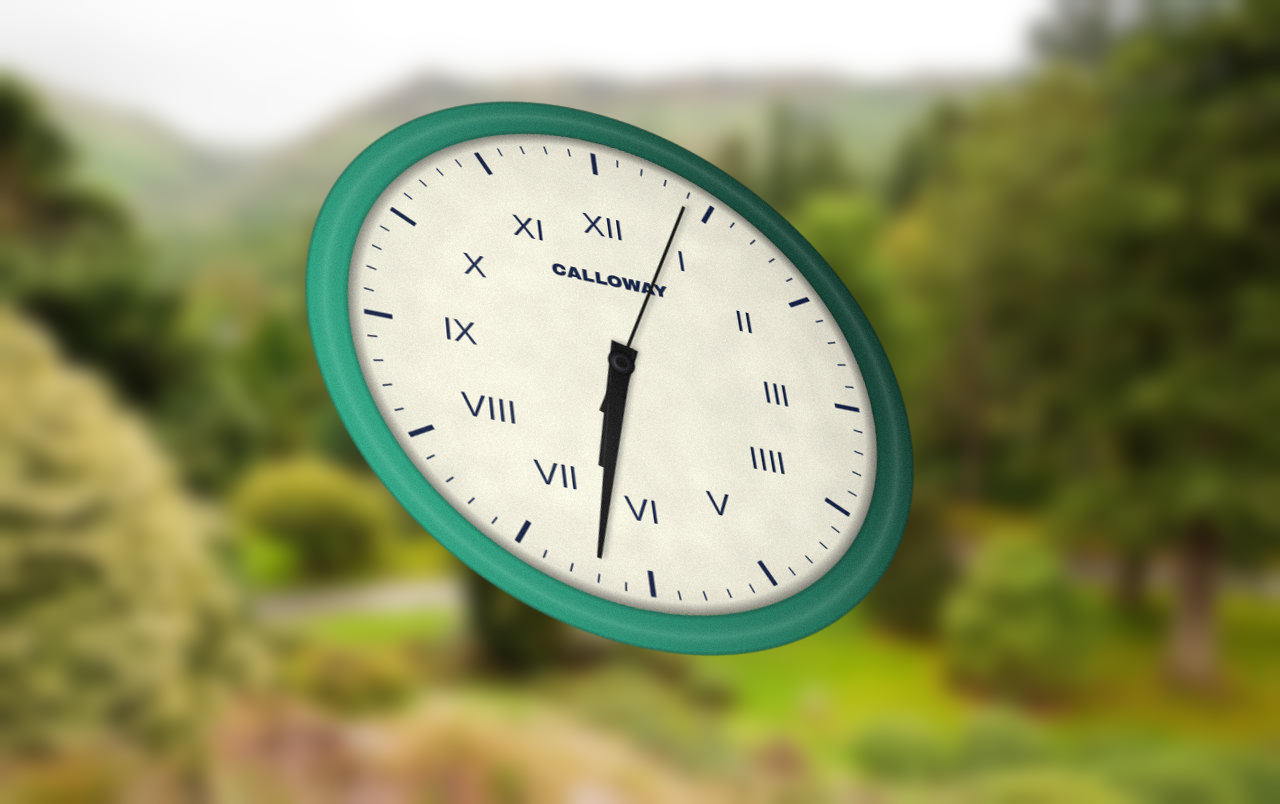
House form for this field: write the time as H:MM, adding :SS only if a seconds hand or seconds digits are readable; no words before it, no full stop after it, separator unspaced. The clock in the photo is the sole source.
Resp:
6:32:04
